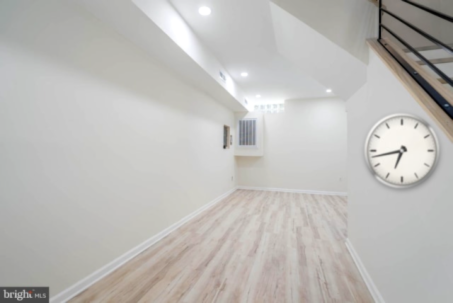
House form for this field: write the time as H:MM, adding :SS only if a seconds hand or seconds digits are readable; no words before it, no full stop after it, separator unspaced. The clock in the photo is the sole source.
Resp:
6:43
